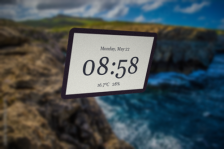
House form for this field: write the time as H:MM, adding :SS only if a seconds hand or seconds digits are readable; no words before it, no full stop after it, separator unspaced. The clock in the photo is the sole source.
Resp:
8:58
